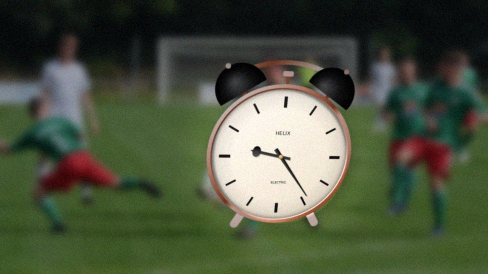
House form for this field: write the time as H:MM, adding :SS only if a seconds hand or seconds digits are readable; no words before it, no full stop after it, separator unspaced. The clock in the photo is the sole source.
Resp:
9:24
